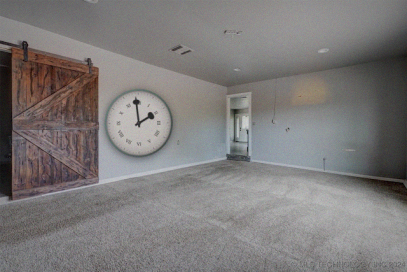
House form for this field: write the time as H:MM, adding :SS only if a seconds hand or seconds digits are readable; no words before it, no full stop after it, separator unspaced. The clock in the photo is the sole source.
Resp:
1:59
